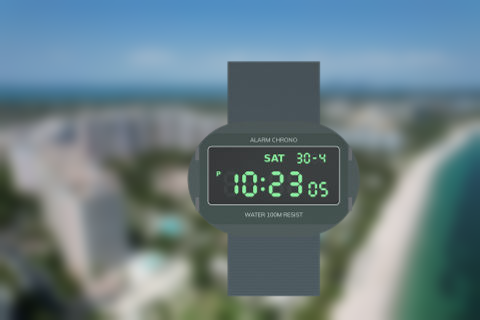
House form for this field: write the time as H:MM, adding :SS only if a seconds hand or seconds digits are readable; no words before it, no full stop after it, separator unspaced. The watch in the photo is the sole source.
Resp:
10:23:05
